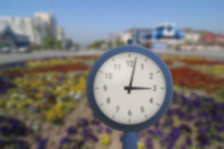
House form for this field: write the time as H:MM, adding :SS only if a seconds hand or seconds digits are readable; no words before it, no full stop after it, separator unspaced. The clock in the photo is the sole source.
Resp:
3:02
